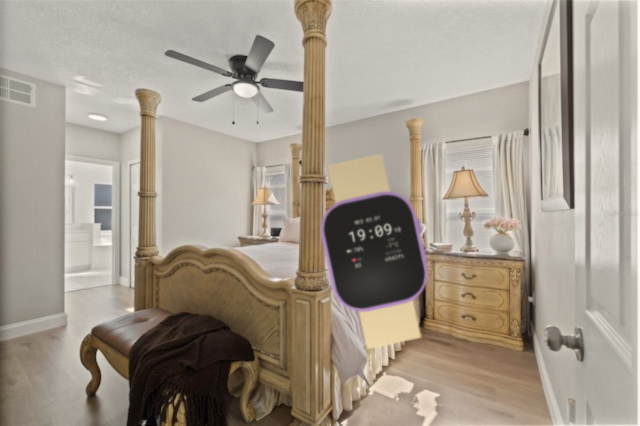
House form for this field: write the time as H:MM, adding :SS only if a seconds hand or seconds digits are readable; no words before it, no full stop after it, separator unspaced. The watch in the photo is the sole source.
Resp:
19:09
